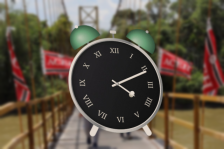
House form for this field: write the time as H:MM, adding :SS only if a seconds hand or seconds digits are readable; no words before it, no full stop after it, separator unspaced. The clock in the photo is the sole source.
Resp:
4:11
